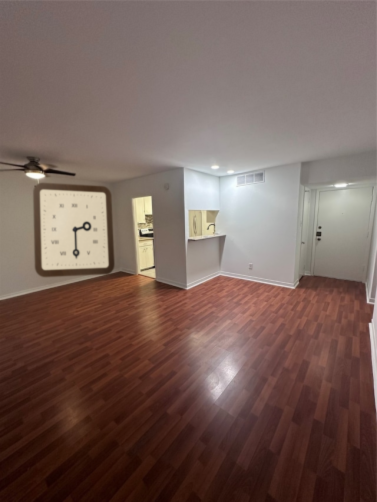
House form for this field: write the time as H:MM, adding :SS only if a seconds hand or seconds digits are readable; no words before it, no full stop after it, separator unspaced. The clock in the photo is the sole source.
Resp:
2:30
